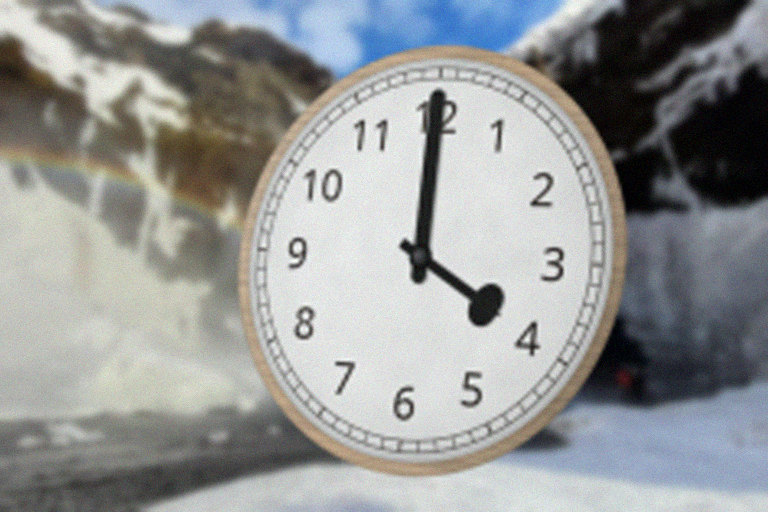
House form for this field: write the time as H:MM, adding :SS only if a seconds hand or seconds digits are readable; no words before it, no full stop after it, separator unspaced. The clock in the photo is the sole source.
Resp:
4:00
